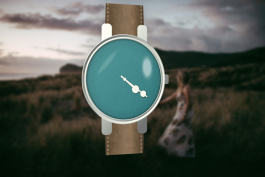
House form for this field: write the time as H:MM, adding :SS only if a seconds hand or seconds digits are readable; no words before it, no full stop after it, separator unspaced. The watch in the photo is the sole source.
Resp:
4:21
